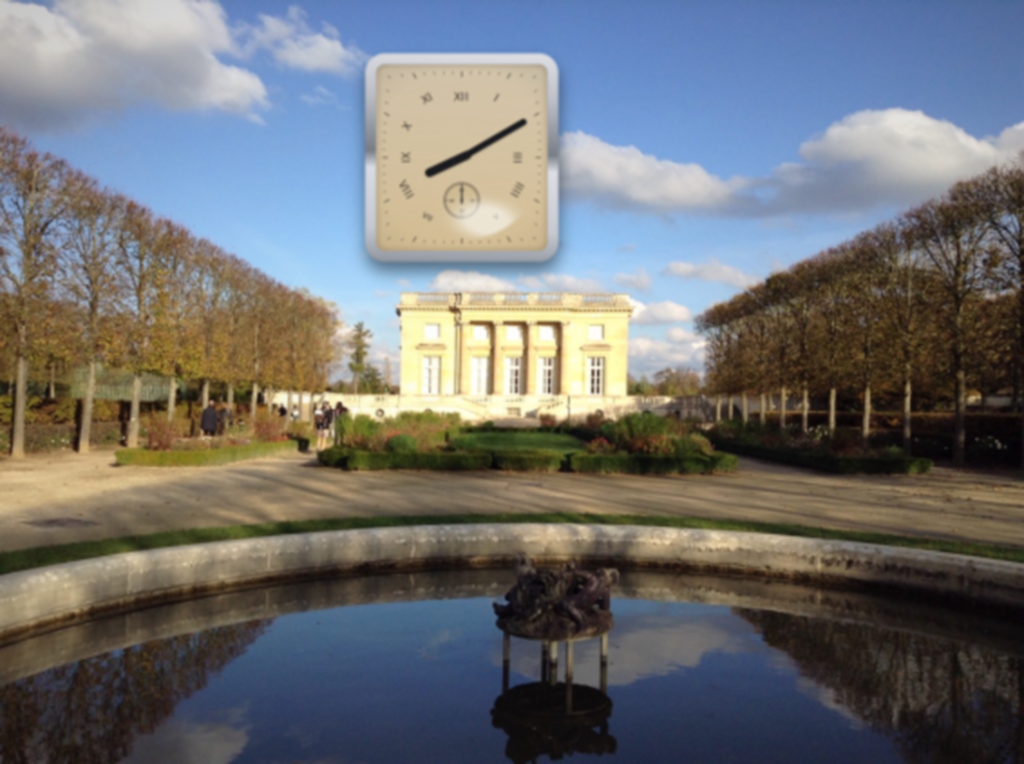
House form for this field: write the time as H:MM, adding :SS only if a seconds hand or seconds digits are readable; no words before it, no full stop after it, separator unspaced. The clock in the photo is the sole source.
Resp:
8:10
